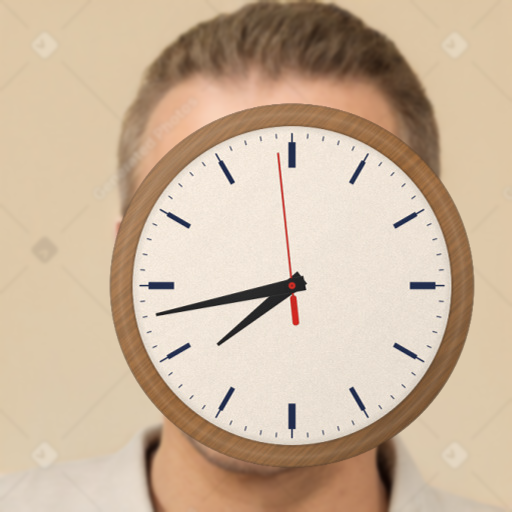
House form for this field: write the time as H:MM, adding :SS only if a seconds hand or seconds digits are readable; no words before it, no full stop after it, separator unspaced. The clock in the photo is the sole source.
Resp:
7:42:59
